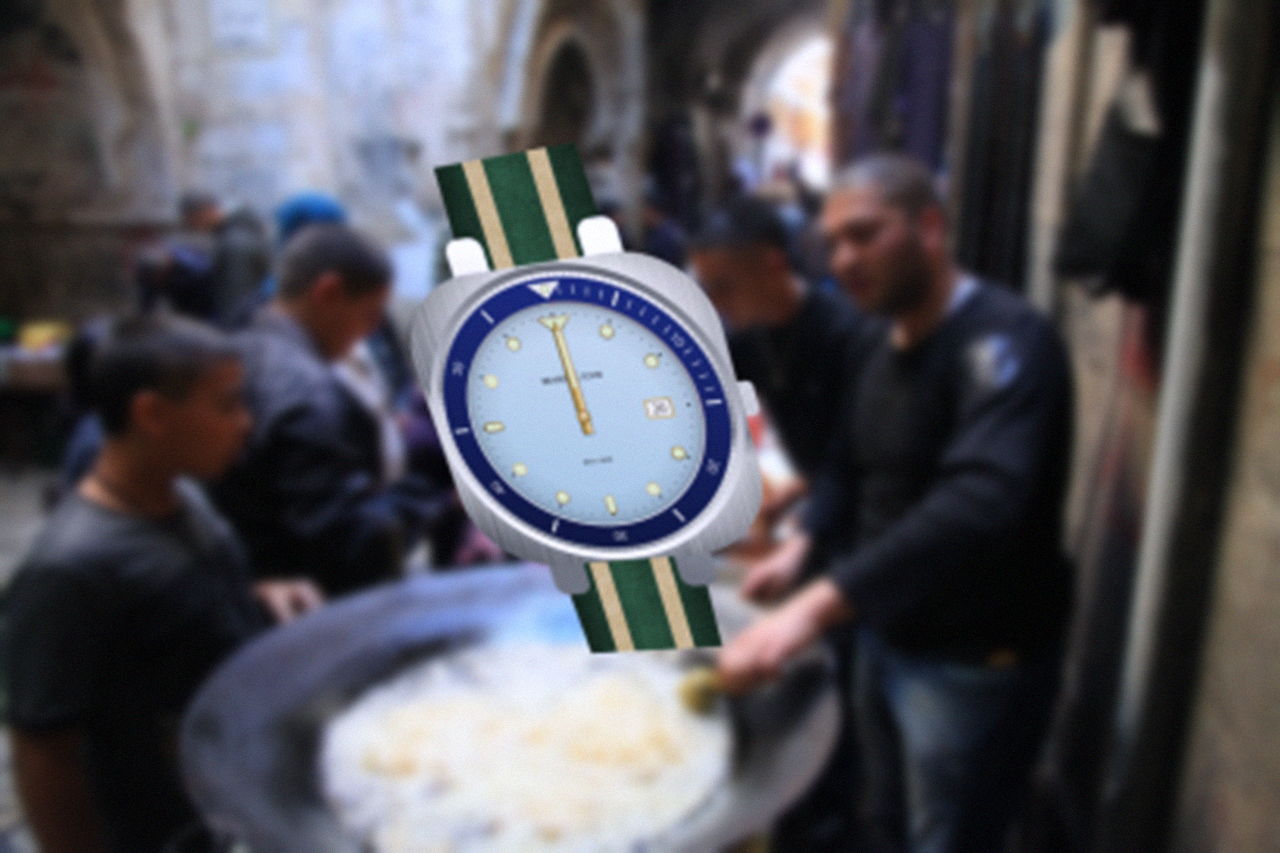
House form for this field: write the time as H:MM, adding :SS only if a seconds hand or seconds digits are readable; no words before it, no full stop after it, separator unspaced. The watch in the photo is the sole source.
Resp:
12:00
